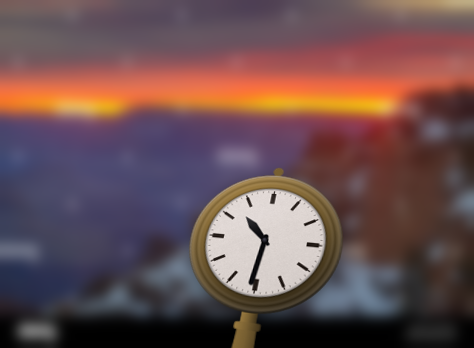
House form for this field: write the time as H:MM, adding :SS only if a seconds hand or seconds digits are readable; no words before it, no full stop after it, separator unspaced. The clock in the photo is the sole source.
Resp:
10:31
